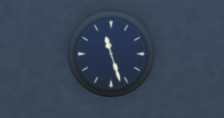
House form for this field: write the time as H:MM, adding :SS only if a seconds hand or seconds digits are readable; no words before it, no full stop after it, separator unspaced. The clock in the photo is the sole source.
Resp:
11:27
